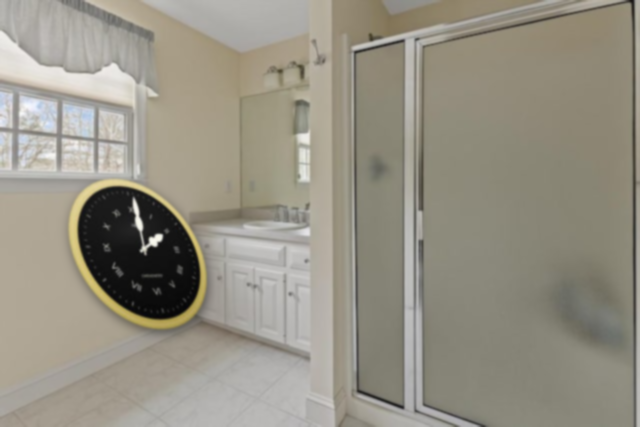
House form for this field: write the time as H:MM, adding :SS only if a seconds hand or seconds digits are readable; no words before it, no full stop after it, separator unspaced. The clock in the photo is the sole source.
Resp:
2:01
